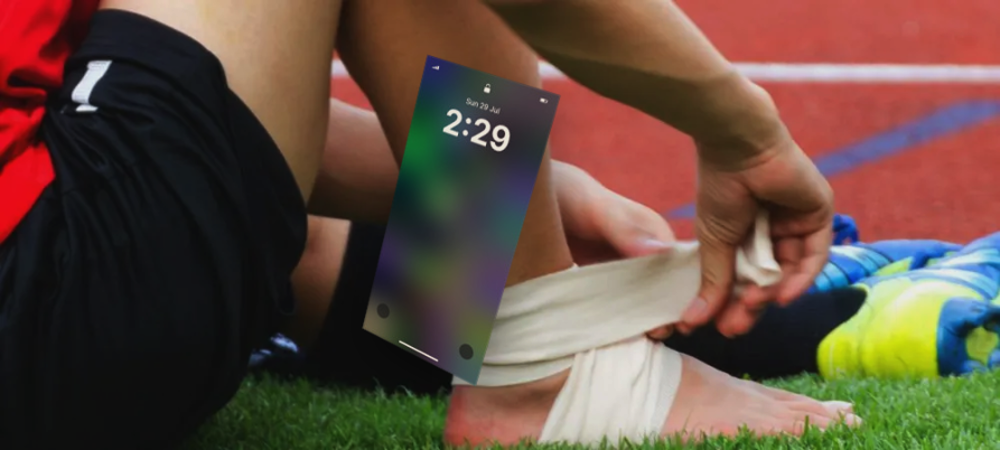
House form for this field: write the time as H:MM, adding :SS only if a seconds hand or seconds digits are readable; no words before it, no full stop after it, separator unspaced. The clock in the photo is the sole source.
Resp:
2:29
